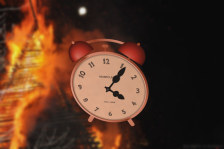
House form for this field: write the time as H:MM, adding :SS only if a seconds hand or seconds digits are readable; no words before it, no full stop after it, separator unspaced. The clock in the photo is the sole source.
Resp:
4:06
